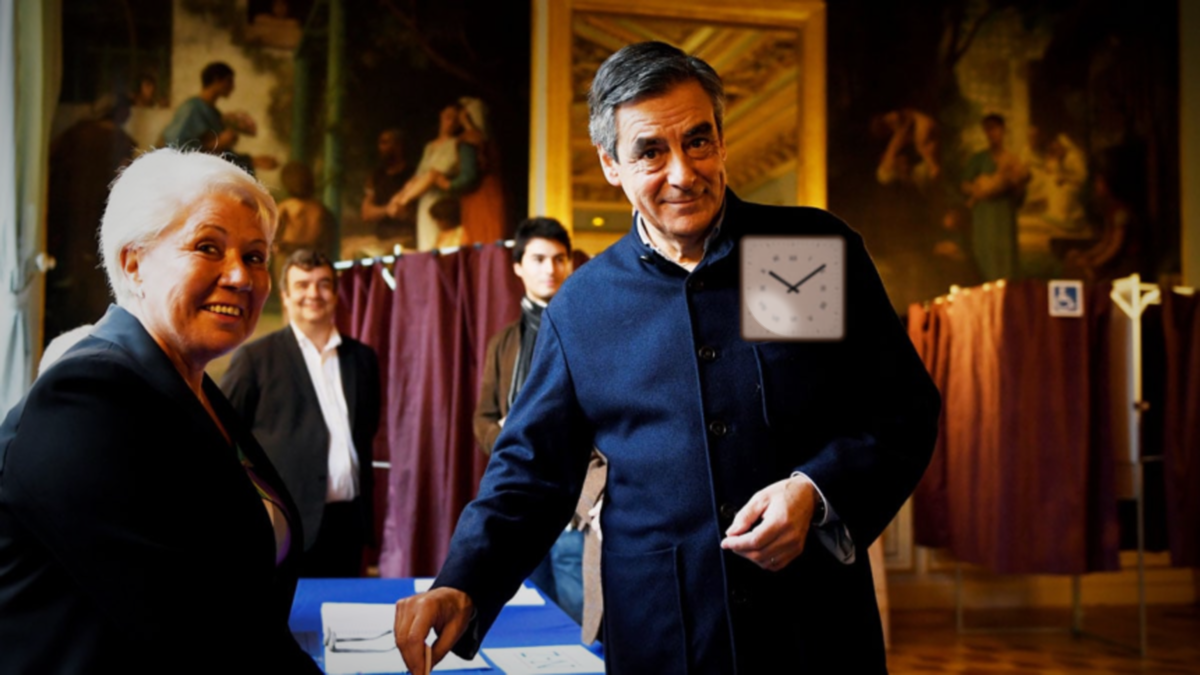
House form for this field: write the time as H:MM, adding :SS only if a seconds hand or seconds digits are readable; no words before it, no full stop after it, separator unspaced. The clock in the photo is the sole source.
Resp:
10:09
